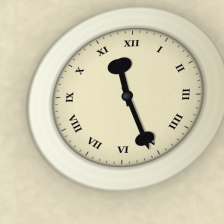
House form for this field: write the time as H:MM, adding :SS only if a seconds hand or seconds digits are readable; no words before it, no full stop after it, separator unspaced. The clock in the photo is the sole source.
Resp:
11:26
